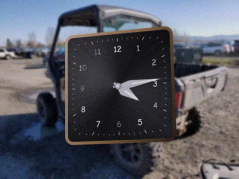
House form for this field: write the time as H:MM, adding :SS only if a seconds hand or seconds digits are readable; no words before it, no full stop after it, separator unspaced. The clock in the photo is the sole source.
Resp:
4:14
